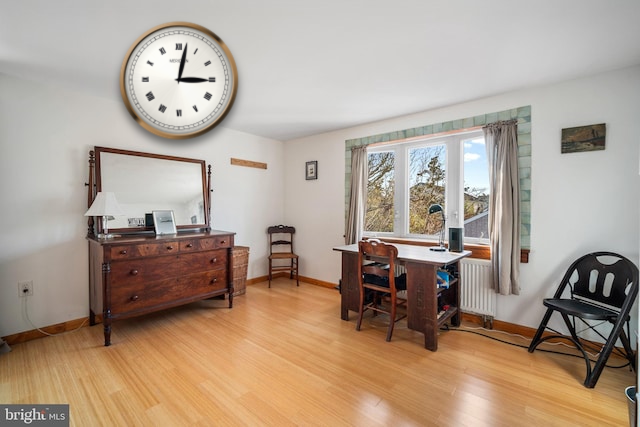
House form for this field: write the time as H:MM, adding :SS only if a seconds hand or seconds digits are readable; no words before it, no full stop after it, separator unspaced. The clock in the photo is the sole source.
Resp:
3:02
